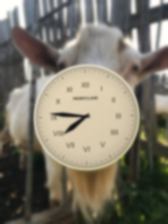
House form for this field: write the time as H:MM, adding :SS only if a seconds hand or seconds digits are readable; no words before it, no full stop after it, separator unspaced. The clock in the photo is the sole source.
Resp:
7:46
